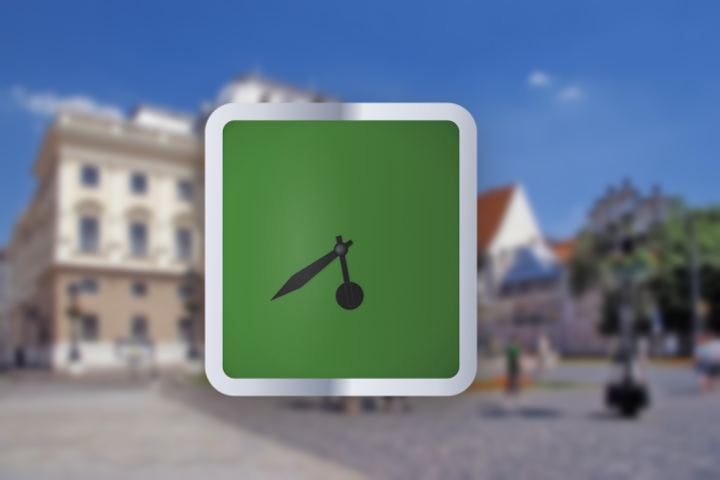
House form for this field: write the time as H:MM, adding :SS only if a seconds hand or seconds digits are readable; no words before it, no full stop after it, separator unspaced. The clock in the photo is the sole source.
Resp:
5:39
